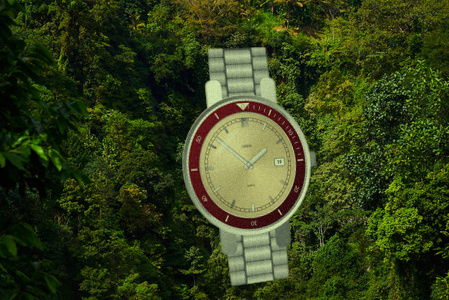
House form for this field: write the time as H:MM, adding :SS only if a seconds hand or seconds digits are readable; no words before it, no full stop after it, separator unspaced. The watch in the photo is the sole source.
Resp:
1:52
